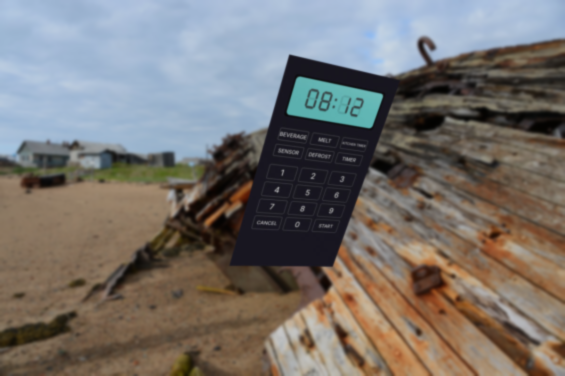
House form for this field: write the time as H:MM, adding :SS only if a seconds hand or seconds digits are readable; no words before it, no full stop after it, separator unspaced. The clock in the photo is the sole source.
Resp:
8:12
